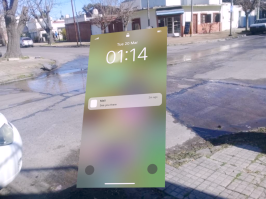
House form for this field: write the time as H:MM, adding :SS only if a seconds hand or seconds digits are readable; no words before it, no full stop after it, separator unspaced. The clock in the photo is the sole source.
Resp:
1:14
